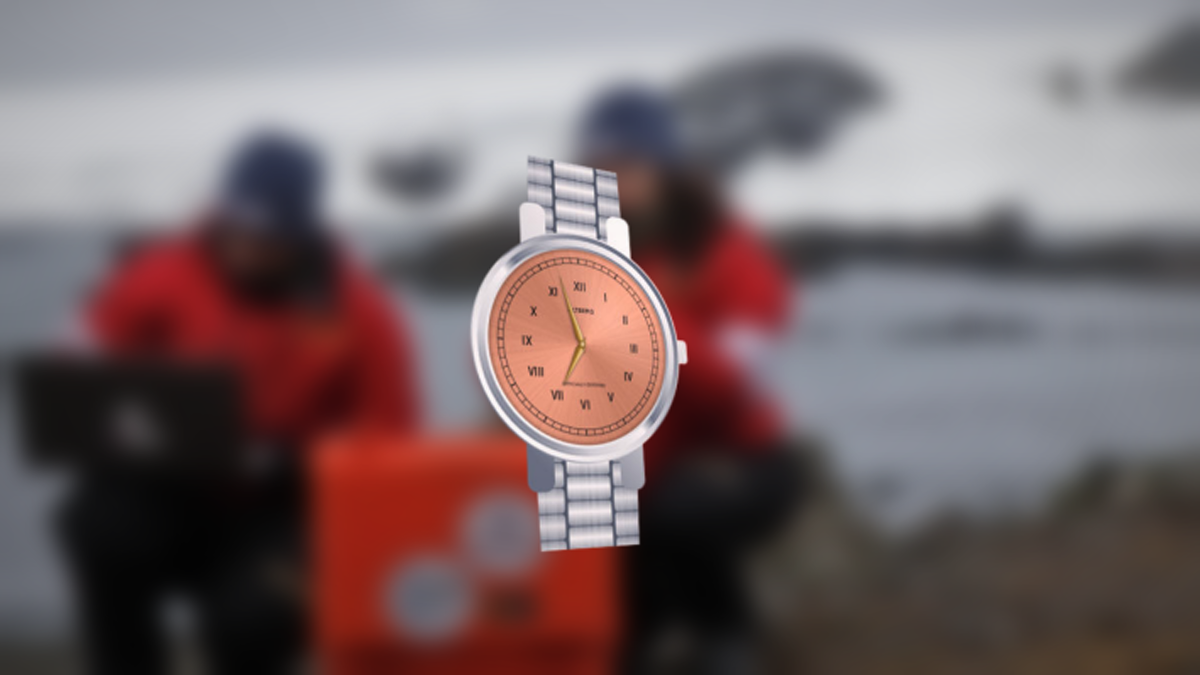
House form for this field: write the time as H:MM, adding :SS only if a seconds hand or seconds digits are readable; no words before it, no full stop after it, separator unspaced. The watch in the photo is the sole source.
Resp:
6:57
